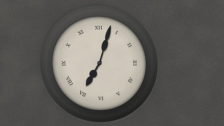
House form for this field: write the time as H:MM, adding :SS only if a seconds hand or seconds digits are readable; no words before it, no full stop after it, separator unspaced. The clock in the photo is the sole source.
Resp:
7:03
